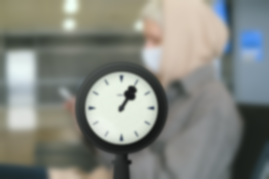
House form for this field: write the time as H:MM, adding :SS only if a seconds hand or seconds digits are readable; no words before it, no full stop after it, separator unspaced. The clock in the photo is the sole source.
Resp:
1:05
